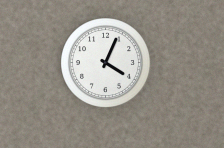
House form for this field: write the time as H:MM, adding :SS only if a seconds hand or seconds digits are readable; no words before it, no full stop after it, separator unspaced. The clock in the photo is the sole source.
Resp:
4:04
